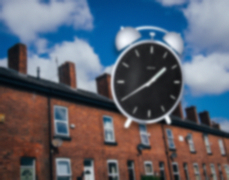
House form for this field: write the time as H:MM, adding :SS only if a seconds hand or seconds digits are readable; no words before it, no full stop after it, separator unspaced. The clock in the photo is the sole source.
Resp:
1:40
